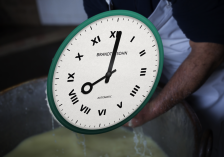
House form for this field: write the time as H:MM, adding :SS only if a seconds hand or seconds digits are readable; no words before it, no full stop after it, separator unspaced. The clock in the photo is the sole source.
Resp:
8:01
